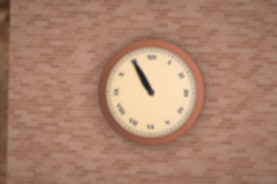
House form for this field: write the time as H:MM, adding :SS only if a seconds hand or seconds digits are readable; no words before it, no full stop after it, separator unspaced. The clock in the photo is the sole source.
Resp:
10:55
